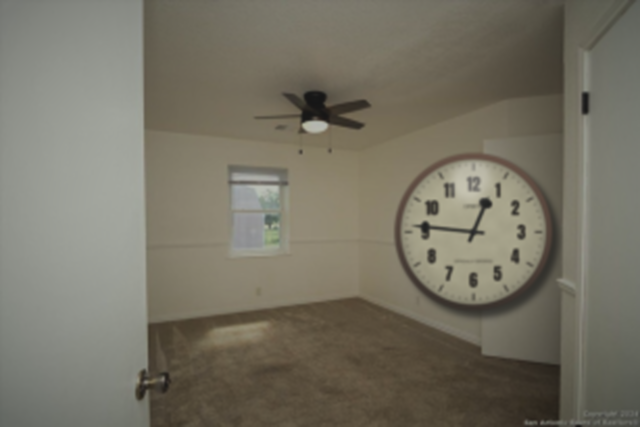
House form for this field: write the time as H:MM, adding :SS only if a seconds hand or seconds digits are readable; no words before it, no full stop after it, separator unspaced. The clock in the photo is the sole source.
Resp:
12:46
